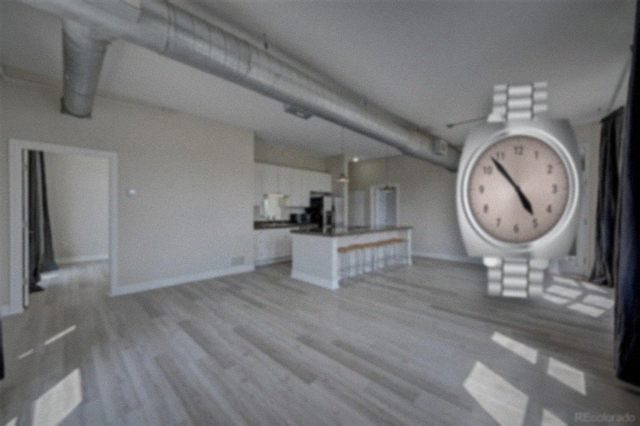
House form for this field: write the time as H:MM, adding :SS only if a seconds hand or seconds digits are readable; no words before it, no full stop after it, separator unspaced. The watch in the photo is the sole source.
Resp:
4:53
